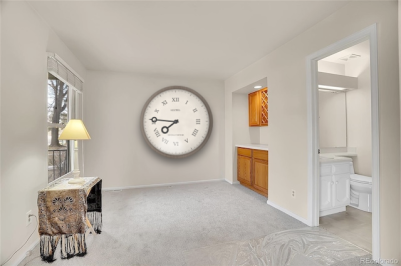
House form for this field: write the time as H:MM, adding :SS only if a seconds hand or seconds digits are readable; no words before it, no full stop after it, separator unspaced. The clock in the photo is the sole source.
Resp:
7:46
